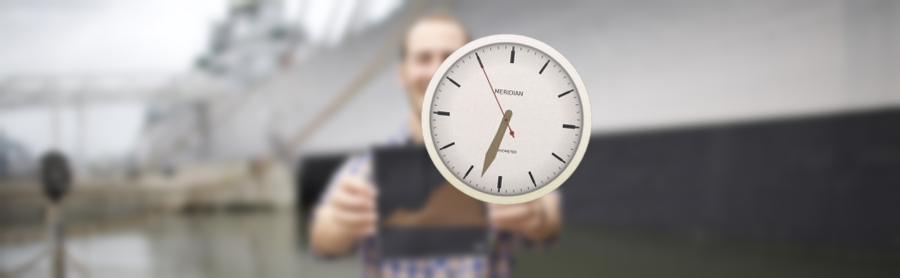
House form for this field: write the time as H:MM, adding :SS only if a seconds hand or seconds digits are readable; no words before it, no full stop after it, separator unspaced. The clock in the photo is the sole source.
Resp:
6:32:55
